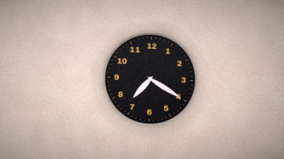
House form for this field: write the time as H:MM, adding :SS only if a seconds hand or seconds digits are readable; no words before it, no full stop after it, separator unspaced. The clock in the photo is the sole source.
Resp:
7:20
